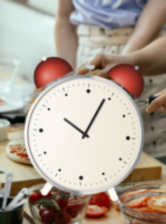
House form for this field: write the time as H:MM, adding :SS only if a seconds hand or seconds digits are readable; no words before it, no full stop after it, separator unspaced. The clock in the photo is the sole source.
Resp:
10:04
